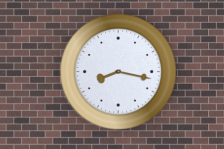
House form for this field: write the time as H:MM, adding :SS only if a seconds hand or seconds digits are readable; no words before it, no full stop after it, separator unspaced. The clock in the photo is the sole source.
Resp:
8:17
